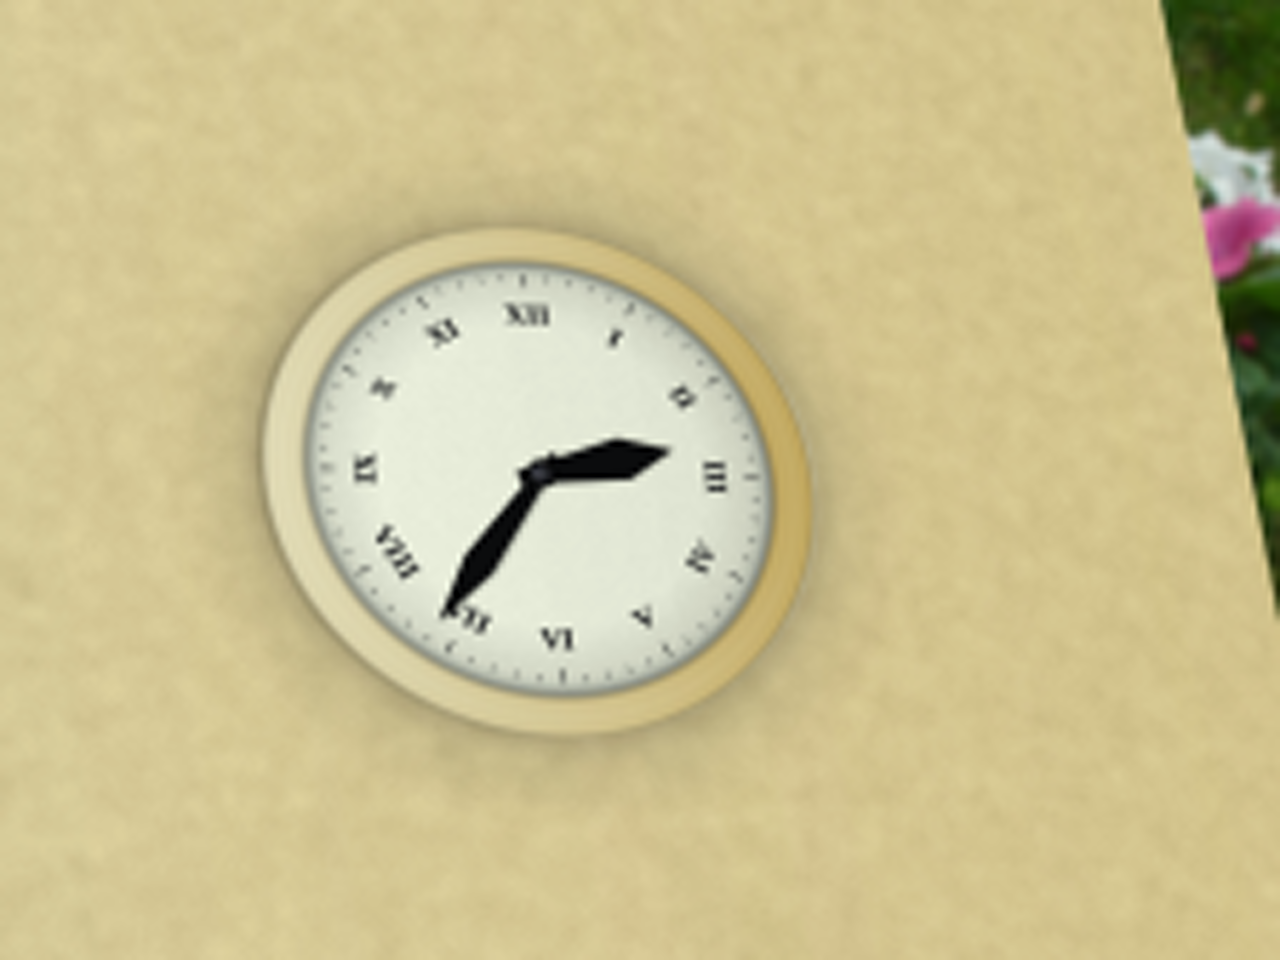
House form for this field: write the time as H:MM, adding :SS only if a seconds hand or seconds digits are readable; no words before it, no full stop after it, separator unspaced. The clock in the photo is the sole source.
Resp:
2:36
